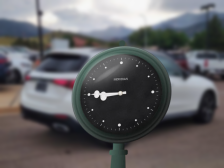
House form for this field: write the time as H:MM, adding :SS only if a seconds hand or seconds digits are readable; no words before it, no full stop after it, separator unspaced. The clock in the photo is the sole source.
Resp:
8:45
